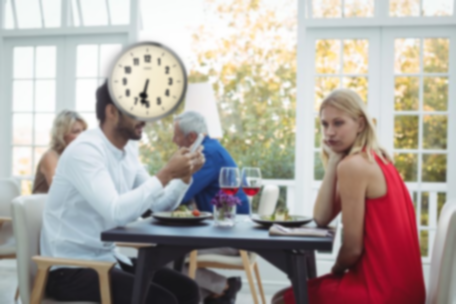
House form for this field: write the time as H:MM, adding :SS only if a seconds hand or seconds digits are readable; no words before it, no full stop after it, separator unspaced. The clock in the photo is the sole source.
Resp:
6:32
